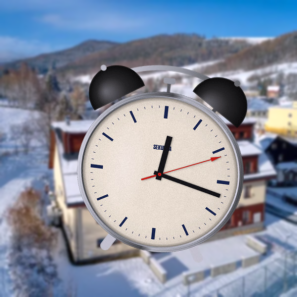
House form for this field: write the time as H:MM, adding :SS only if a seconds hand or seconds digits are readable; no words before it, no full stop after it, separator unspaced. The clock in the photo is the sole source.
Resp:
12:17:11
